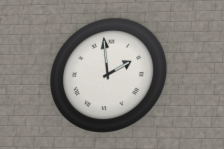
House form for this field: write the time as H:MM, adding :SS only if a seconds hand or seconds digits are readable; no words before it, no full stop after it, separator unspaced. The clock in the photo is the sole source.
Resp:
1:58
